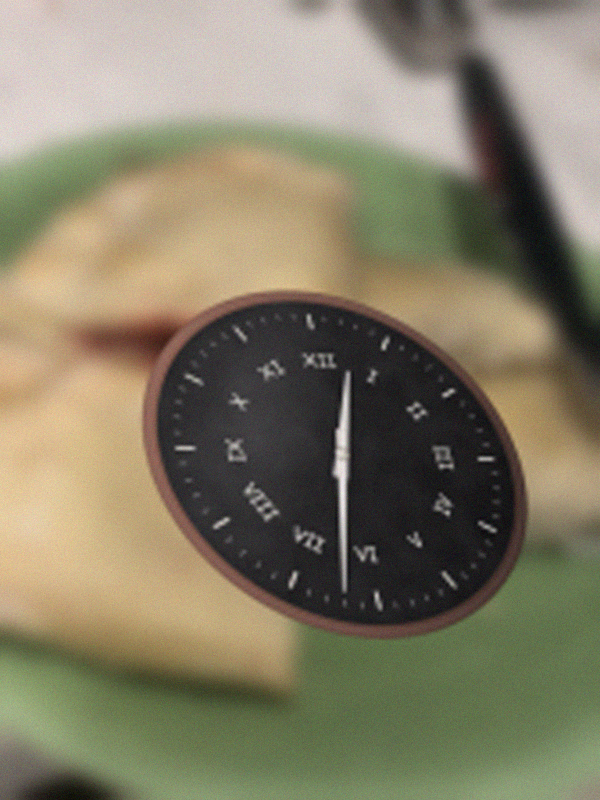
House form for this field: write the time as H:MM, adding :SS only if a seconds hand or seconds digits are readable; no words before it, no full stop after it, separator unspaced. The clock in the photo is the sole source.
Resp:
12:32
